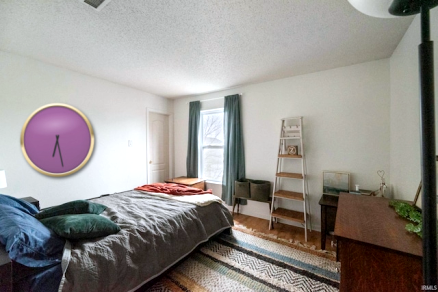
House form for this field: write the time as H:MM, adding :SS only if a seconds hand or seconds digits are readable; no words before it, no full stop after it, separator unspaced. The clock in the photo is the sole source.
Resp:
6:28
